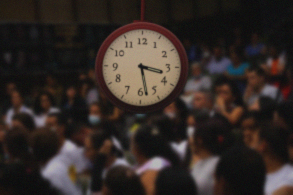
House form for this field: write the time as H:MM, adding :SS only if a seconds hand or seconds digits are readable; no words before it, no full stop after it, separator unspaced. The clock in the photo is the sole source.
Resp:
3:28
